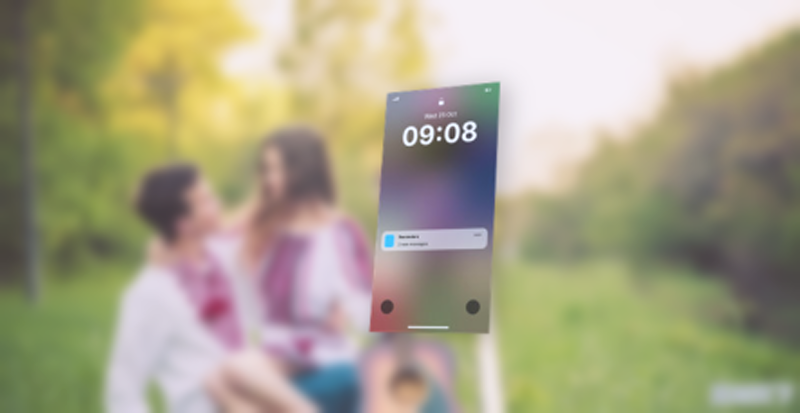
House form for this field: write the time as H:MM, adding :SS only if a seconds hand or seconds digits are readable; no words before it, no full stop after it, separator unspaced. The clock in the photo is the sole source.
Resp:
9:08
